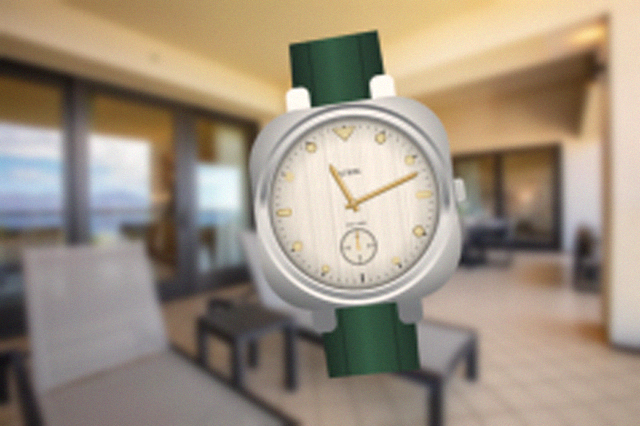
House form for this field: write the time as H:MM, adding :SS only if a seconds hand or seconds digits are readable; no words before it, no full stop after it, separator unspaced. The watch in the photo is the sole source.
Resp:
11:12
